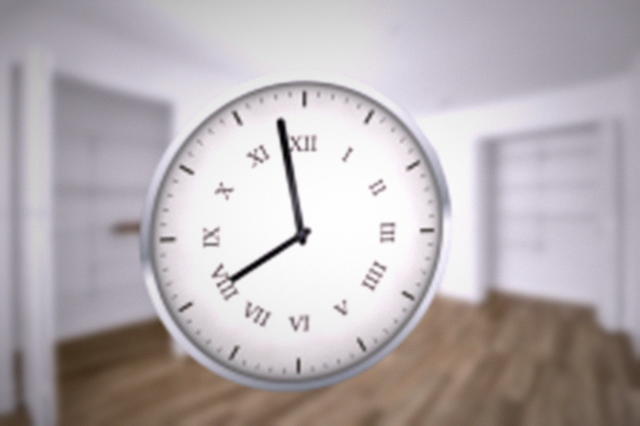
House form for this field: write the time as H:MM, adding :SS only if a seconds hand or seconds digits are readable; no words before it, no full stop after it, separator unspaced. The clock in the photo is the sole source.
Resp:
7:58
